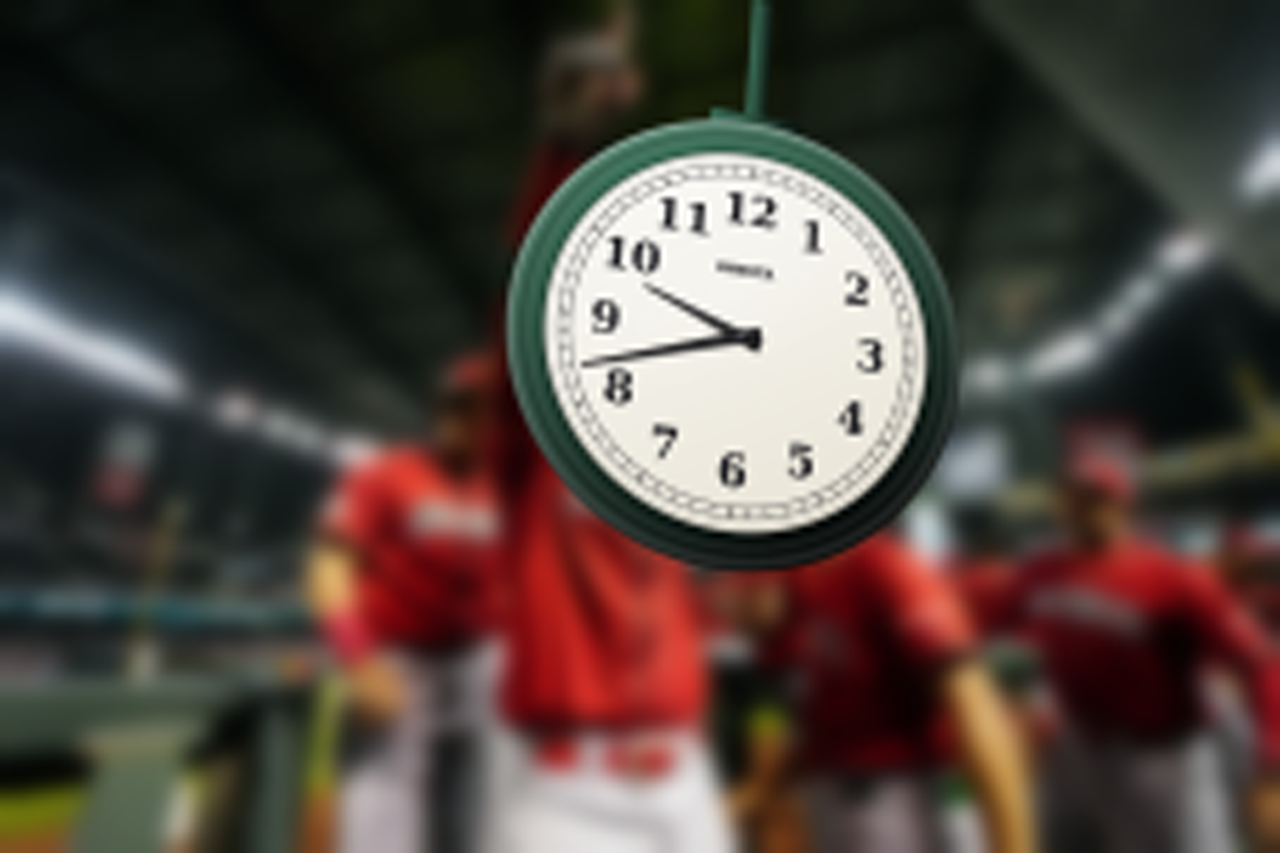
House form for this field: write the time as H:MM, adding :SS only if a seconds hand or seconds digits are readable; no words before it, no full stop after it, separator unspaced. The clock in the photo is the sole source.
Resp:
9:42
